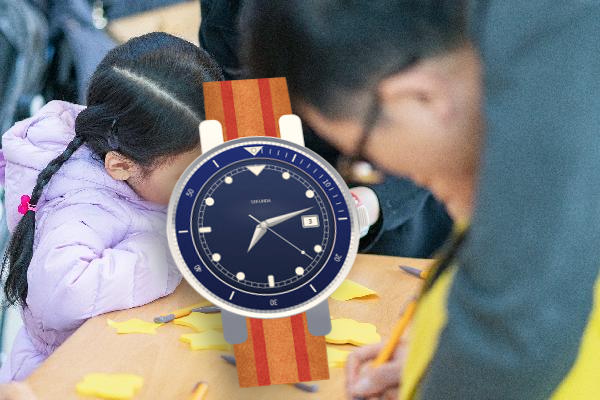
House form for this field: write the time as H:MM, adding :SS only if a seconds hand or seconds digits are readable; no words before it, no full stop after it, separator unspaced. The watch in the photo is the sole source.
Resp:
7:12:22
